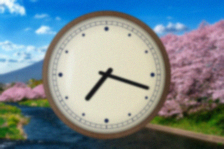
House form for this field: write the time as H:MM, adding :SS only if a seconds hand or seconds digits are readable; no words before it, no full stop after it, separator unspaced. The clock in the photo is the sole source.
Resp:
7:18
